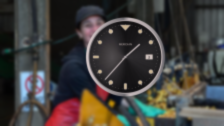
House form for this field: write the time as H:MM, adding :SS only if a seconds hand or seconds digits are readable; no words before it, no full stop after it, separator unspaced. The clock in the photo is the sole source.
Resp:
1:37
